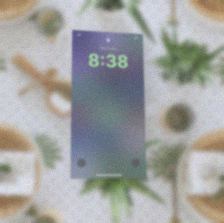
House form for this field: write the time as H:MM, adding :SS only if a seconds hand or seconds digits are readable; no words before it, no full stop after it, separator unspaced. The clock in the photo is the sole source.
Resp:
8:38
